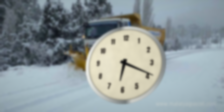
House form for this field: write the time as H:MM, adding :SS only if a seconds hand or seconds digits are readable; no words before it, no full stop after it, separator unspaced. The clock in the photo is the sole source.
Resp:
6:19
